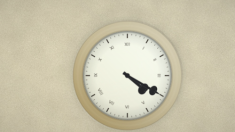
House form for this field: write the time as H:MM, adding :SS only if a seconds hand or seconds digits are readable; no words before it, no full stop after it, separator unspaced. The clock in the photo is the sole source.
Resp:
4:20
